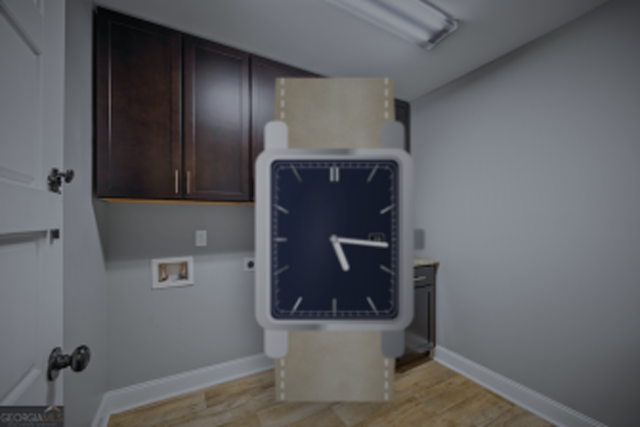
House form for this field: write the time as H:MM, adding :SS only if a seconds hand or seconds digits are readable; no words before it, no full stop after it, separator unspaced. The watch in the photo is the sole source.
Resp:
5:16
